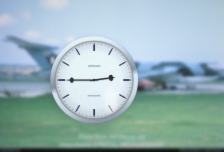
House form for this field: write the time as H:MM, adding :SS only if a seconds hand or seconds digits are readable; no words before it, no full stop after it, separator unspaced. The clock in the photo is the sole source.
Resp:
2:45
